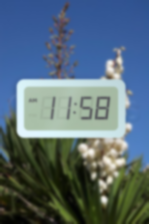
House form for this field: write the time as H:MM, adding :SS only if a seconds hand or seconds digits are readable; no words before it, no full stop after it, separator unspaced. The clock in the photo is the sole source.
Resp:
11:58
